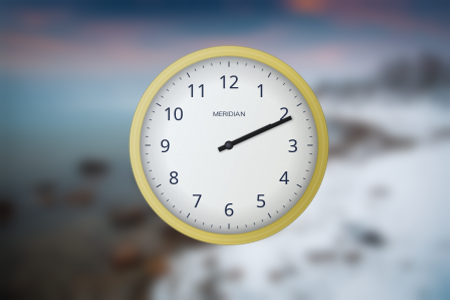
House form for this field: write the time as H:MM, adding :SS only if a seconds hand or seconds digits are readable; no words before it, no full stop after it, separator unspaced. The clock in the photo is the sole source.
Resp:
2:11
